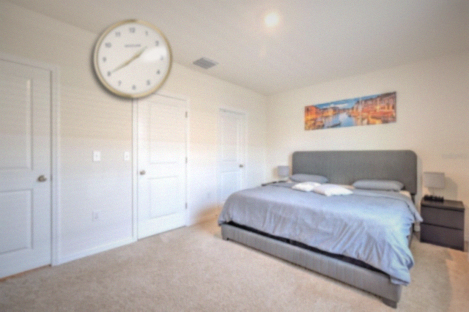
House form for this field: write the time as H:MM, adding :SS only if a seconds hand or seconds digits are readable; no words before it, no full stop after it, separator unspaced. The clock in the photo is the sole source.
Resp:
1:40
